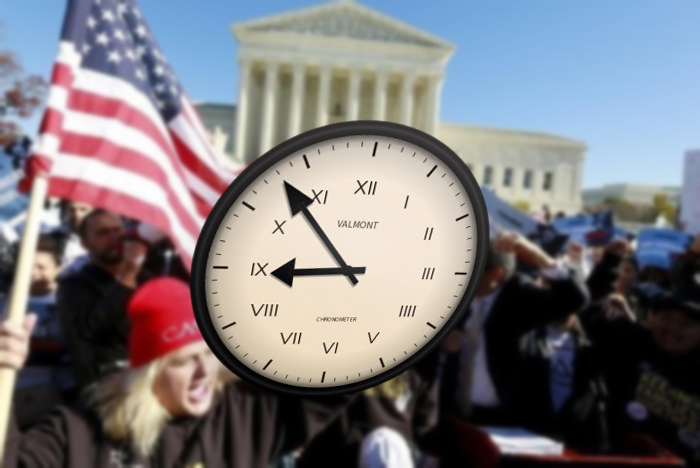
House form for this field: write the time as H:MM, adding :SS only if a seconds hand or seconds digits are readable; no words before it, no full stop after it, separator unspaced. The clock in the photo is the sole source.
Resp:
8:53
